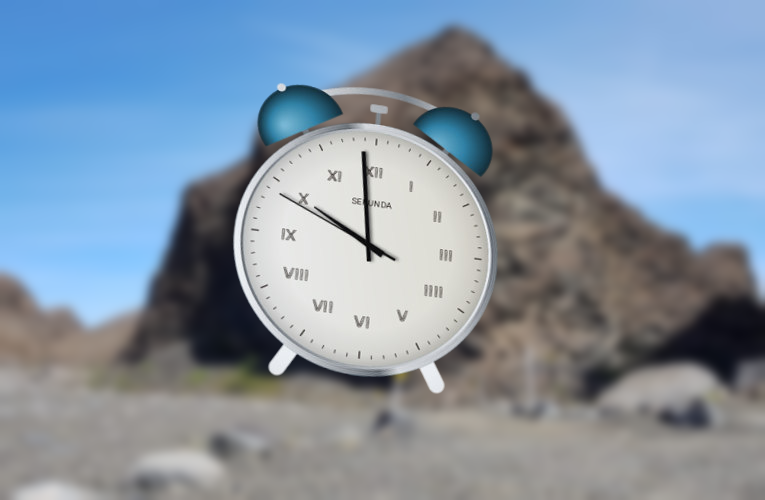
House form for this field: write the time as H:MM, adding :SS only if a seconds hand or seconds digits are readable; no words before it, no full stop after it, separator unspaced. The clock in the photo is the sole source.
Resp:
9:58:49
